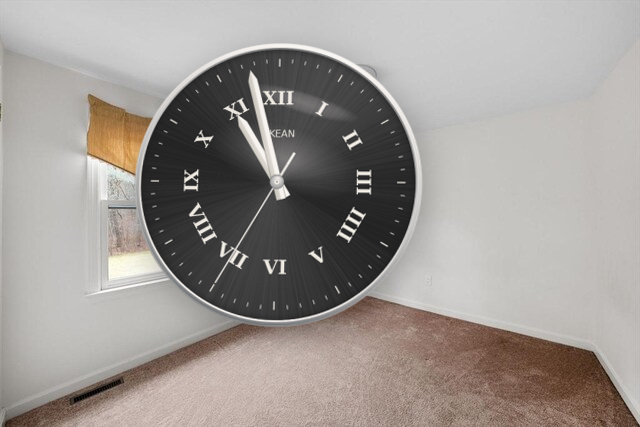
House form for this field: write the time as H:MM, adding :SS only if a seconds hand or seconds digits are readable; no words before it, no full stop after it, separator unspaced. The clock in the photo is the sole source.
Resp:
10:57:35
